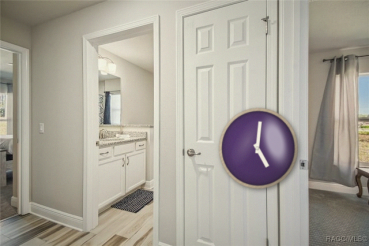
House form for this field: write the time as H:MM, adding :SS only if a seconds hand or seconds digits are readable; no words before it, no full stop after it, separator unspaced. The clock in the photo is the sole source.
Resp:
5:01
